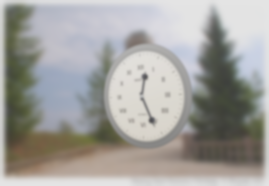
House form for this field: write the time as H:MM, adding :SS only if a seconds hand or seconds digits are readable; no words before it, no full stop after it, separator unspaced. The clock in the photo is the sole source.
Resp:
12:26
